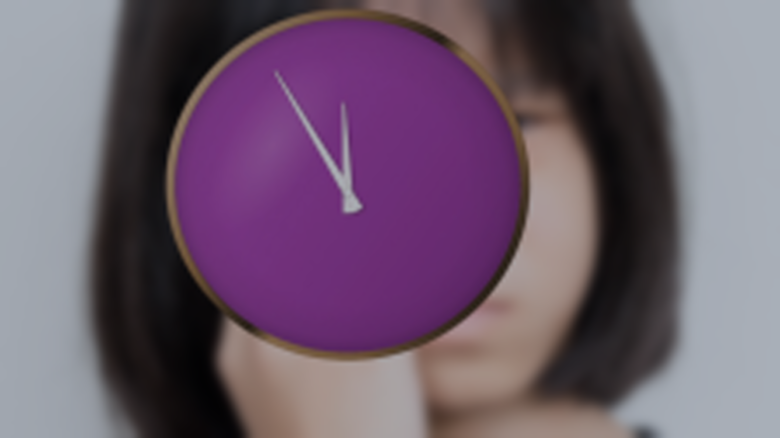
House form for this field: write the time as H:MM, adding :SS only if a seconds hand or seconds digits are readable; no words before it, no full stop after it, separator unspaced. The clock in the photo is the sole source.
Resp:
11:55
